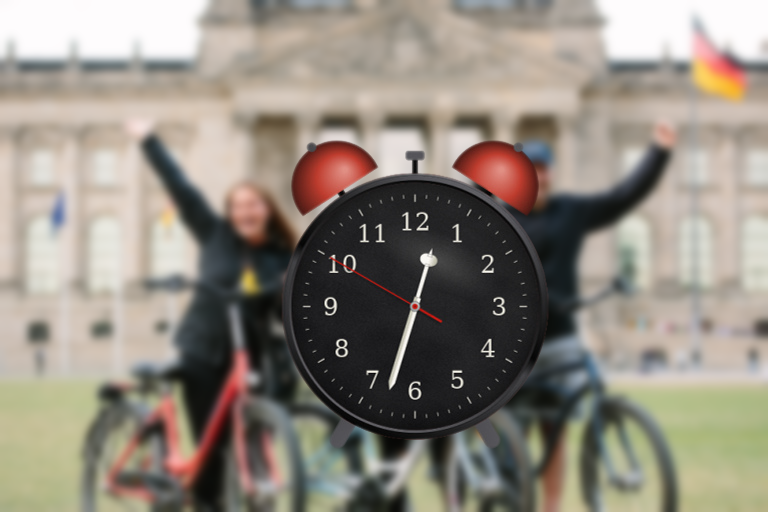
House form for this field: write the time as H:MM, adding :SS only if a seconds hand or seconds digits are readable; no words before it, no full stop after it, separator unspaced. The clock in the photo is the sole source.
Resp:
12:32:50
